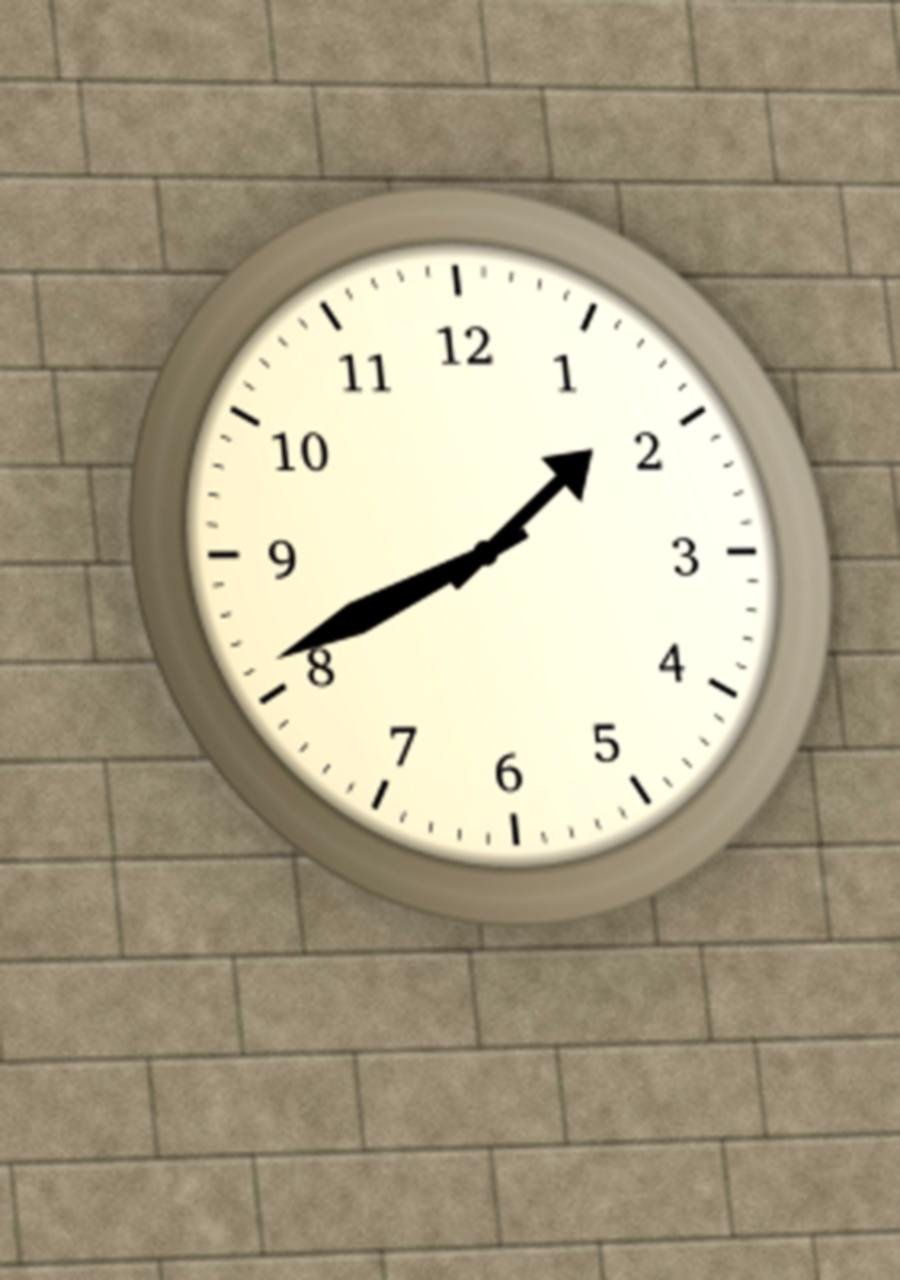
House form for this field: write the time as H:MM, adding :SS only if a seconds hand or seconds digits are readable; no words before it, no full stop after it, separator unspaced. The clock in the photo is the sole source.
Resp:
1:41
